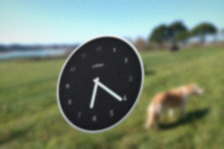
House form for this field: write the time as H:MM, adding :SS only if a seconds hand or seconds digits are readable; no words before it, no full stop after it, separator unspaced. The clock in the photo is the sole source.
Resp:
6:21
